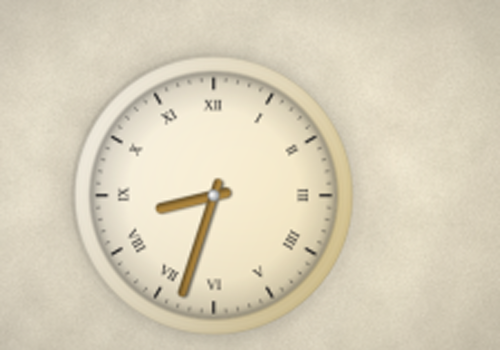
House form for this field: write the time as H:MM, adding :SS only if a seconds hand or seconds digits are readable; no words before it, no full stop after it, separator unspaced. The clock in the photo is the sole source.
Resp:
8:33
